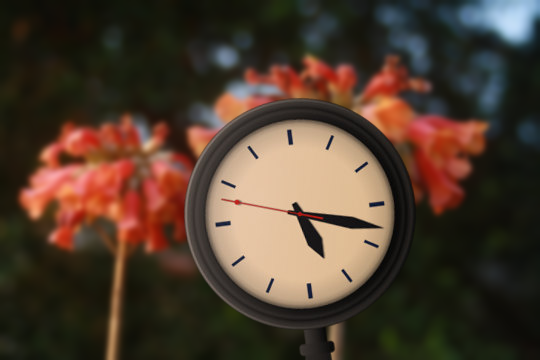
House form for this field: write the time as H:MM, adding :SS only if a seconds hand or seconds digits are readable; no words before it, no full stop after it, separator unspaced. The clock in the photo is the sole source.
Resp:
5:17:48
